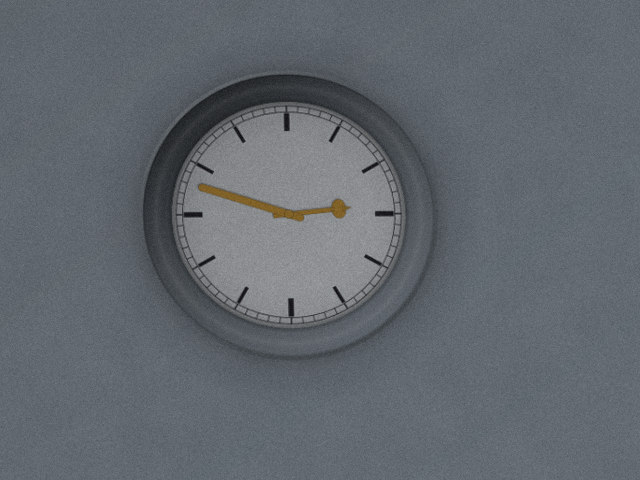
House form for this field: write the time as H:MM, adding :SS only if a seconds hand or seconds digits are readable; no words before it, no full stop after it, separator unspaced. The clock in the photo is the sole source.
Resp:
2:48
